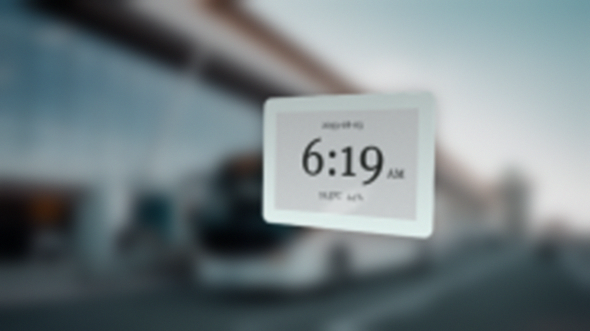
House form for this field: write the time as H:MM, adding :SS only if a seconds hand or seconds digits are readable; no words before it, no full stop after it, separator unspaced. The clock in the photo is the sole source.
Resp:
6:19
